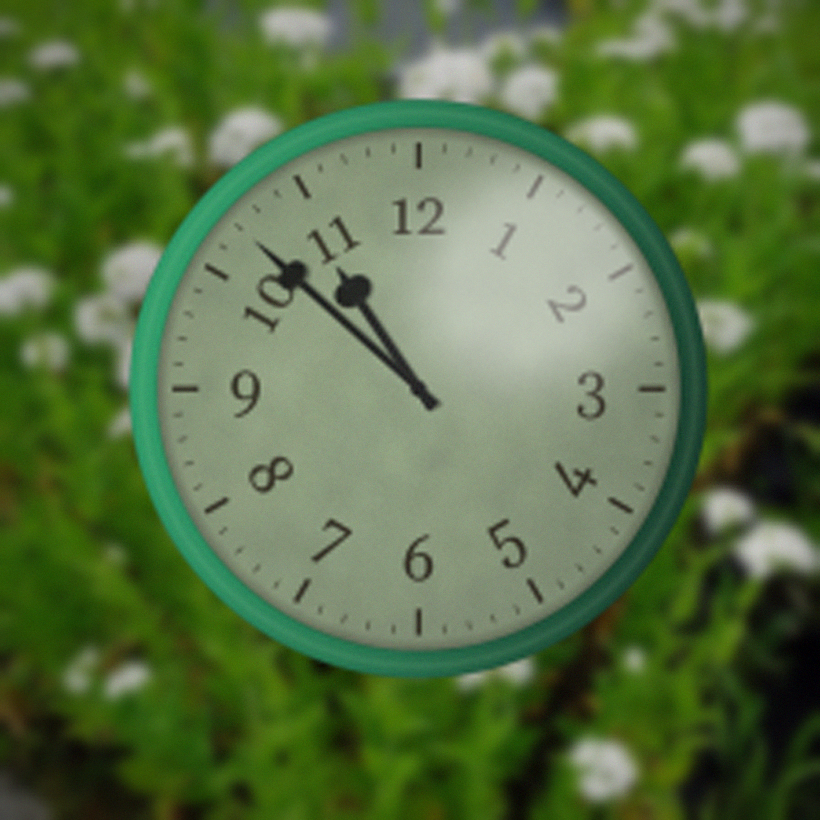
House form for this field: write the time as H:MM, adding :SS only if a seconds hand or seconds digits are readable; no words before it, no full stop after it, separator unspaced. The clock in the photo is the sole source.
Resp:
10:52
